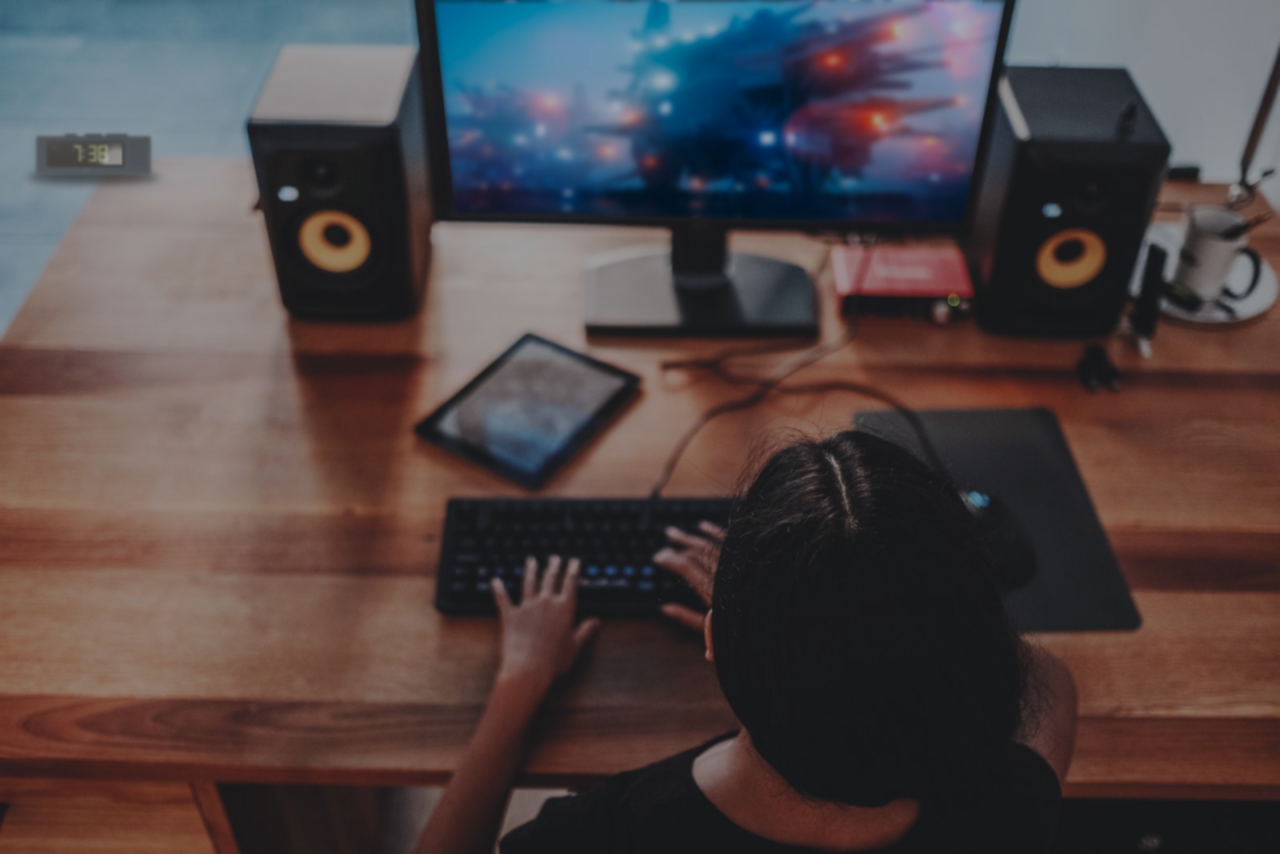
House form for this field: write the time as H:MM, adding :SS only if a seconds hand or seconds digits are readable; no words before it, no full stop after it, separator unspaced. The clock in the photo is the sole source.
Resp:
7:38
